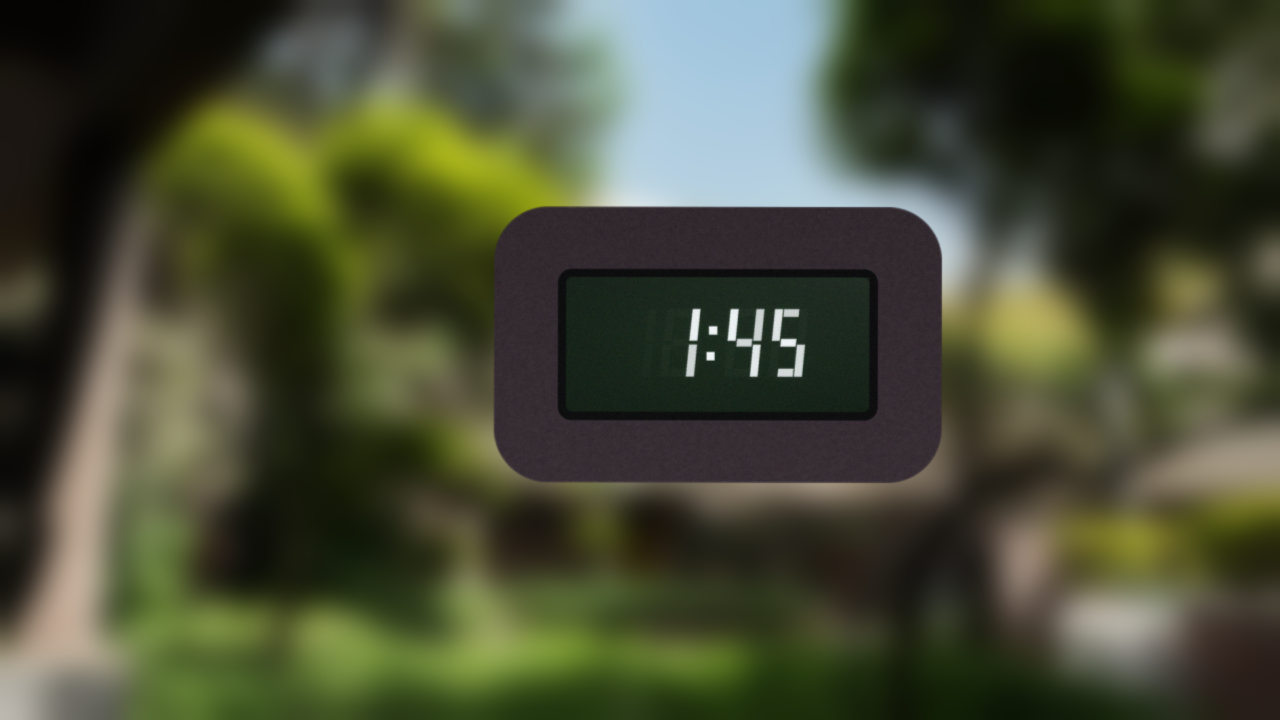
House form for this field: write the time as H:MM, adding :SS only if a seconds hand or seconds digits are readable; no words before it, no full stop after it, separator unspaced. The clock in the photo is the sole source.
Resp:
1:45
